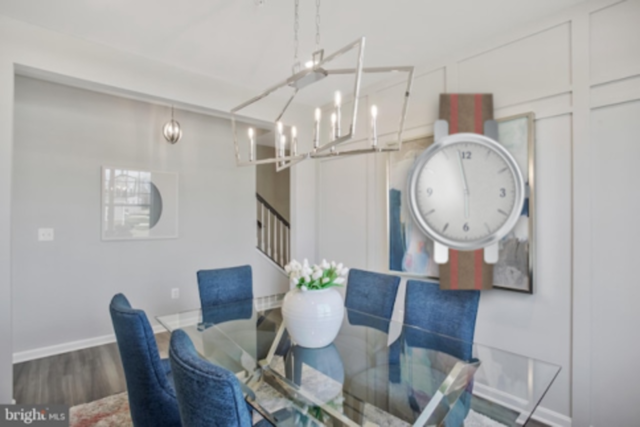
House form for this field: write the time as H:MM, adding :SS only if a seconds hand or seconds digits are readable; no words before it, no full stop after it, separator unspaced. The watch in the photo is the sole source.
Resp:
5:58
